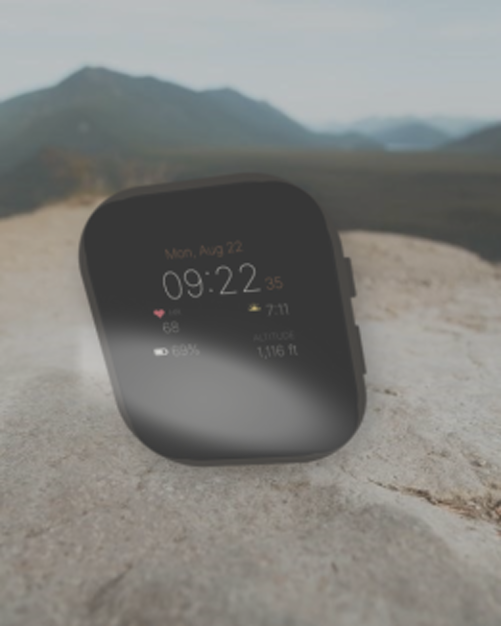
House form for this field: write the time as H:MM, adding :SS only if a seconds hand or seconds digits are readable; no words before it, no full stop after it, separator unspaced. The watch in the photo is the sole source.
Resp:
9:22:35
